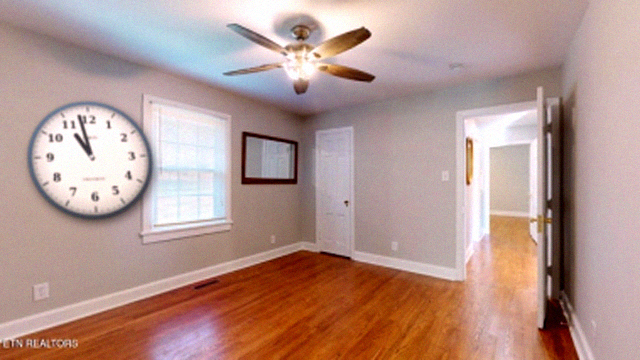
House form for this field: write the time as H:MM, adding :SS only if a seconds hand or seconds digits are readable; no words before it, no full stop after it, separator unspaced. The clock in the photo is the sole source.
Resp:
10:58
